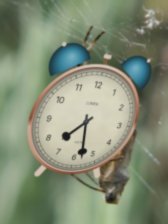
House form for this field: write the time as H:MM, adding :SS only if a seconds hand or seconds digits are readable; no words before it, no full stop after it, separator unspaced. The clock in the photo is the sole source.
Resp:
7:28
